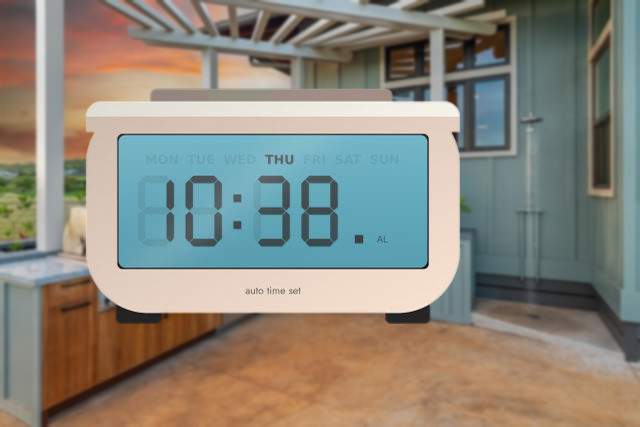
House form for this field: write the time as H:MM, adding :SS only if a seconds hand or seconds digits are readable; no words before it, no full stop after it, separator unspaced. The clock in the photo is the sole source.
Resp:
10:38
